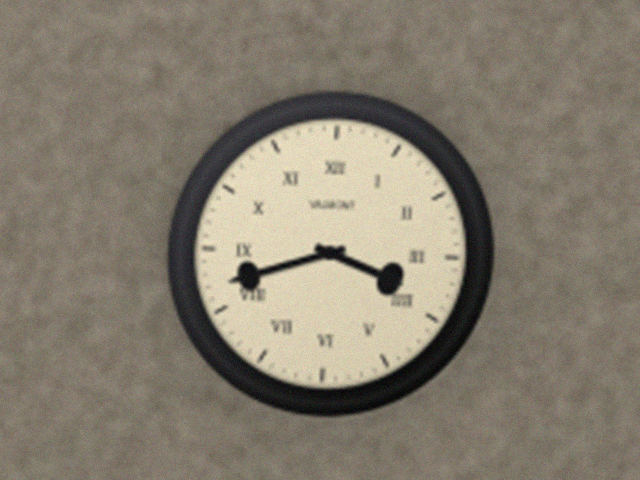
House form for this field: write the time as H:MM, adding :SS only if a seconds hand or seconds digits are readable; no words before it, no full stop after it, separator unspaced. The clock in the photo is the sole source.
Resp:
3:42
